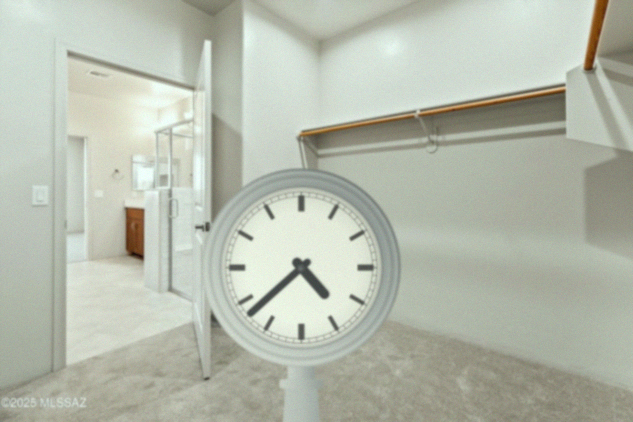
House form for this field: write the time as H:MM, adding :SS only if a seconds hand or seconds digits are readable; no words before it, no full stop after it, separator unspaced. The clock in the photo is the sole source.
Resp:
4:38
